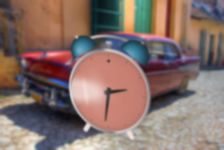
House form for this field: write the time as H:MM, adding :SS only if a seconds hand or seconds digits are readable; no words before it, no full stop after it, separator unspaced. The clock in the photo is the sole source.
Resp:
2:31
